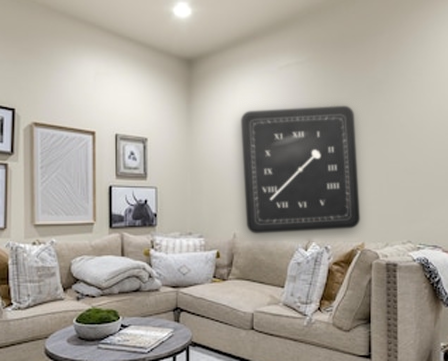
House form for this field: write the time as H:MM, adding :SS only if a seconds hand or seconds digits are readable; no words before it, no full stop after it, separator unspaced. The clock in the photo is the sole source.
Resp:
1:38
